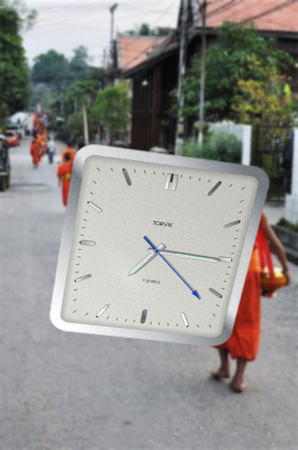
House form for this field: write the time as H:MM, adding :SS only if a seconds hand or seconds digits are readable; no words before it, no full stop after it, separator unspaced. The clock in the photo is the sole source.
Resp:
7:15:22
